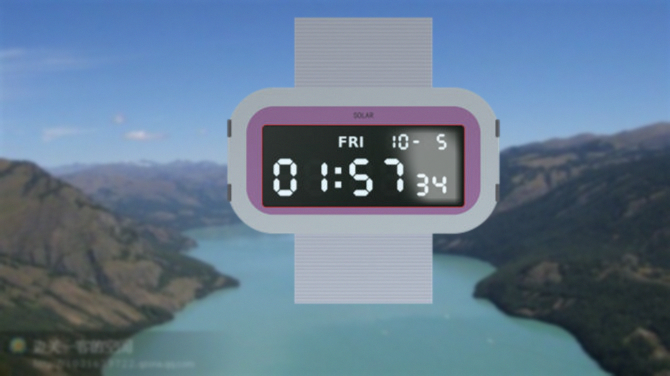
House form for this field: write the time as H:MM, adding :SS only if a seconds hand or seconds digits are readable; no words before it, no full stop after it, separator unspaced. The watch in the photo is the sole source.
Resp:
1:57:34
